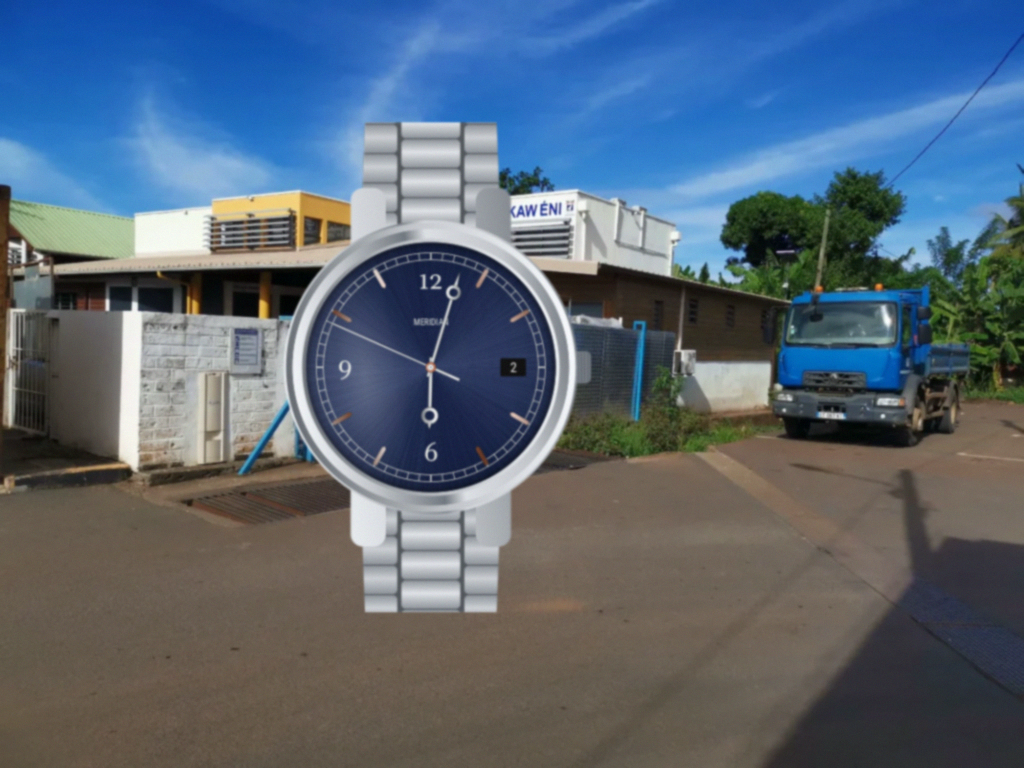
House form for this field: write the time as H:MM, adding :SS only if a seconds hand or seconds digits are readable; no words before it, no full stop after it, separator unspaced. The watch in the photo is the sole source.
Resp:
6:02:49
